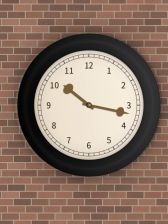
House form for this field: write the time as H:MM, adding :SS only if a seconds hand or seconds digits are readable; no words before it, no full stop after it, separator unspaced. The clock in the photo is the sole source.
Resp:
10:17
